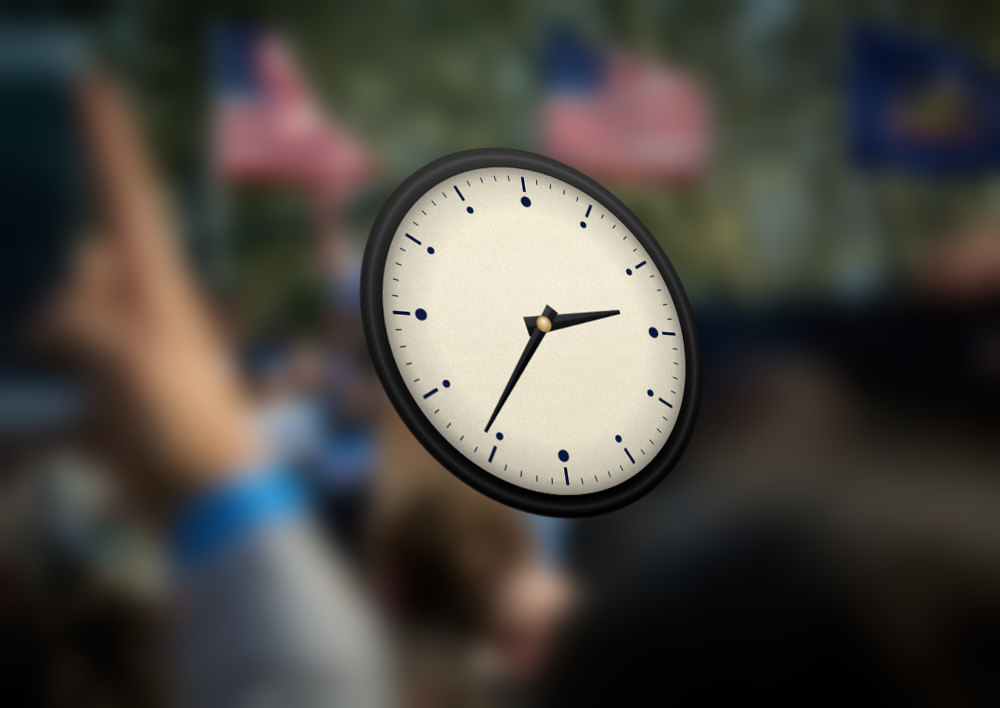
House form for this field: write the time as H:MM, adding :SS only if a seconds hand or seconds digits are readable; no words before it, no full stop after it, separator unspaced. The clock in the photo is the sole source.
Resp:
2:36
